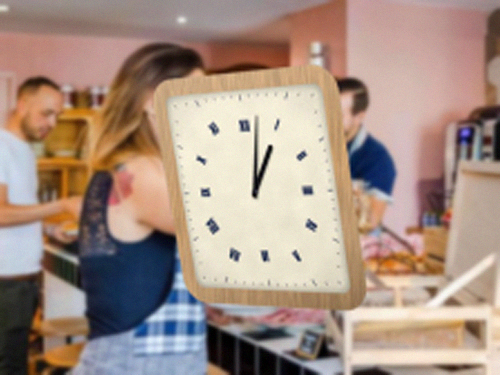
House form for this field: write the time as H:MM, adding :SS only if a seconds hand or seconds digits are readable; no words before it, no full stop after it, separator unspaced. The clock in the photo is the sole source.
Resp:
1:02
